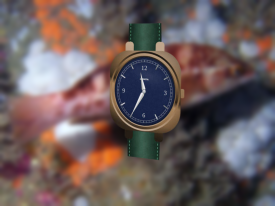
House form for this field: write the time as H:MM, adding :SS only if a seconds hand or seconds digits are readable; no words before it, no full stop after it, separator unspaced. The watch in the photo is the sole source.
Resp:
11:35
